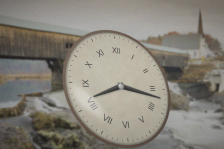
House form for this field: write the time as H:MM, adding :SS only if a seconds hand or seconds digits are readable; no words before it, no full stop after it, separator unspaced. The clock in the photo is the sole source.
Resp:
8:17
